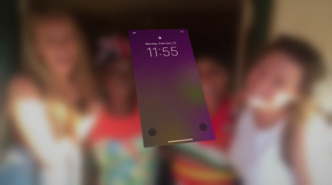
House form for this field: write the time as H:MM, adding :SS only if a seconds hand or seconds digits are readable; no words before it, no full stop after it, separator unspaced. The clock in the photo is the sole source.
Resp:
11:55
